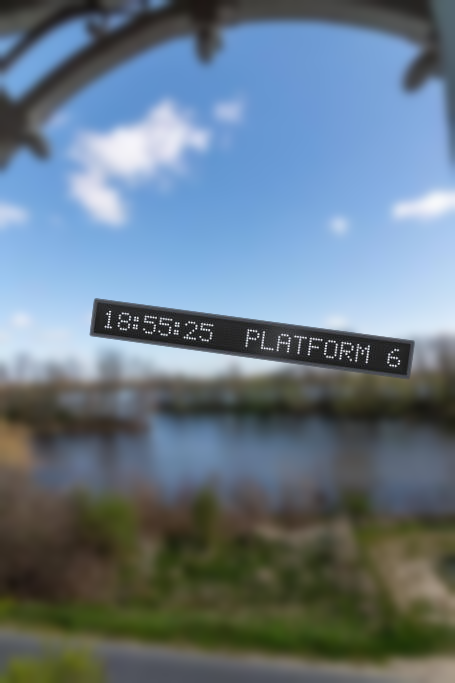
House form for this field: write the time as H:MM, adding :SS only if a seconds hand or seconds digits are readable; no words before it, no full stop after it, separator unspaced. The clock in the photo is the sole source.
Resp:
18:55:25
